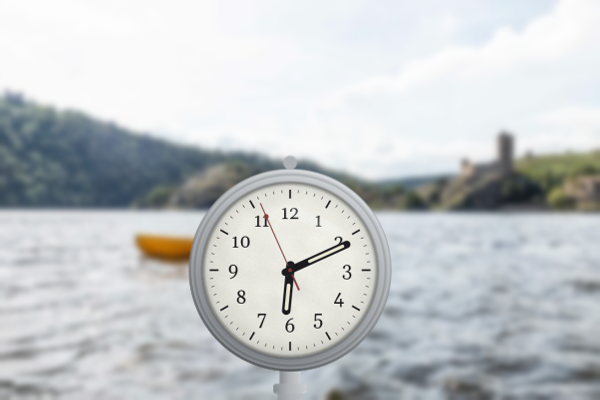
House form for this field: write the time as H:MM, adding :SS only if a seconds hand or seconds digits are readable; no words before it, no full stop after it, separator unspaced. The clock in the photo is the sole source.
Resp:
6:10:56
